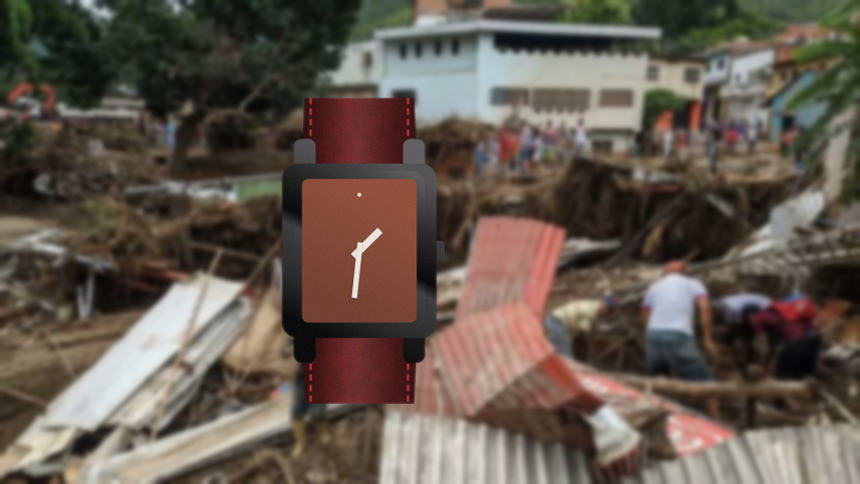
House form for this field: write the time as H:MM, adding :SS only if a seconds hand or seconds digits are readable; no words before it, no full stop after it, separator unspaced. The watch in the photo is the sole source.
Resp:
1:31
